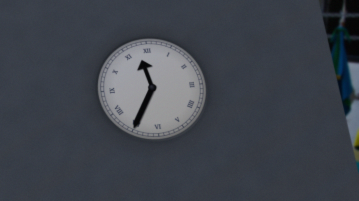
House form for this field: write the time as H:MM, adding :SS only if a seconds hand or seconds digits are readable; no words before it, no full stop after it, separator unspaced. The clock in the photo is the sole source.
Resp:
11:35
